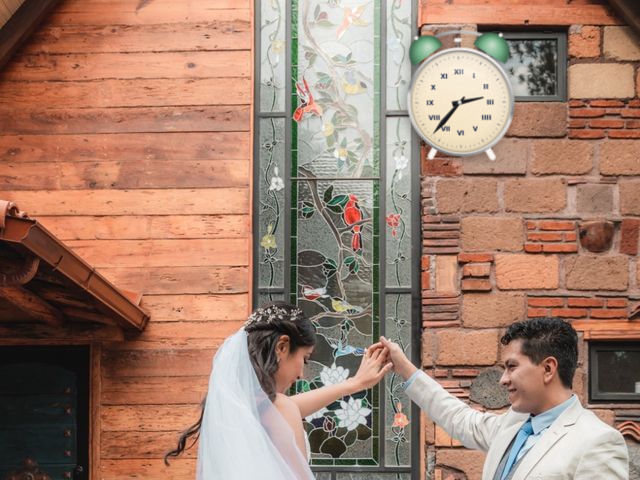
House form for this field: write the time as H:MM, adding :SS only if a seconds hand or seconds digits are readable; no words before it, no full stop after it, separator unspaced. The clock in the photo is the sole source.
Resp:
2:37
